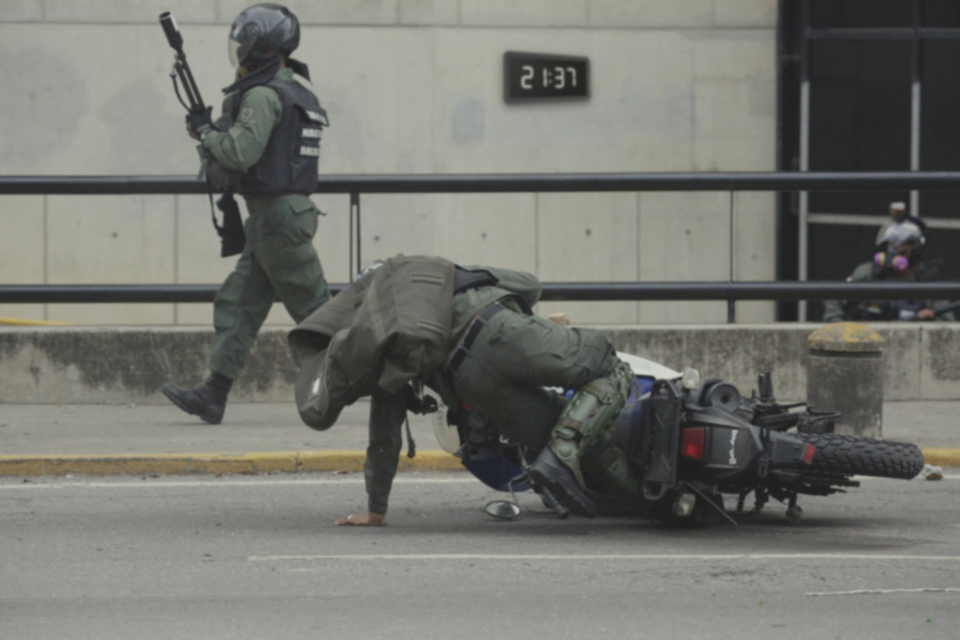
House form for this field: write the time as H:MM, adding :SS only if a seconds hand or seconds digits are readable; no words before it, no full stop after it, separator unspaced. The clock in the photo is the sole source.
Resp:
21:37
